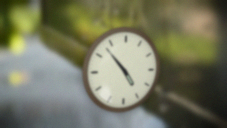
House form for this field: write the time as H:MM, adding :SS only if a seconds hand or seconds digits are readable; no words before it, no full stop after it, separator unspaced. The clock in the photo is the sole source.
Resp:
4:53
